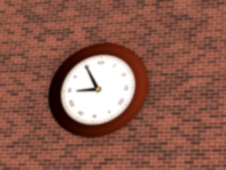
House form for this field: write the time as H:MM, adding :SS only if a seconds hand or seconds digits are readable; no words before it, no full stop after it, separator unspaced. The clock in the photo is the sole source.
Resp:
8:55
